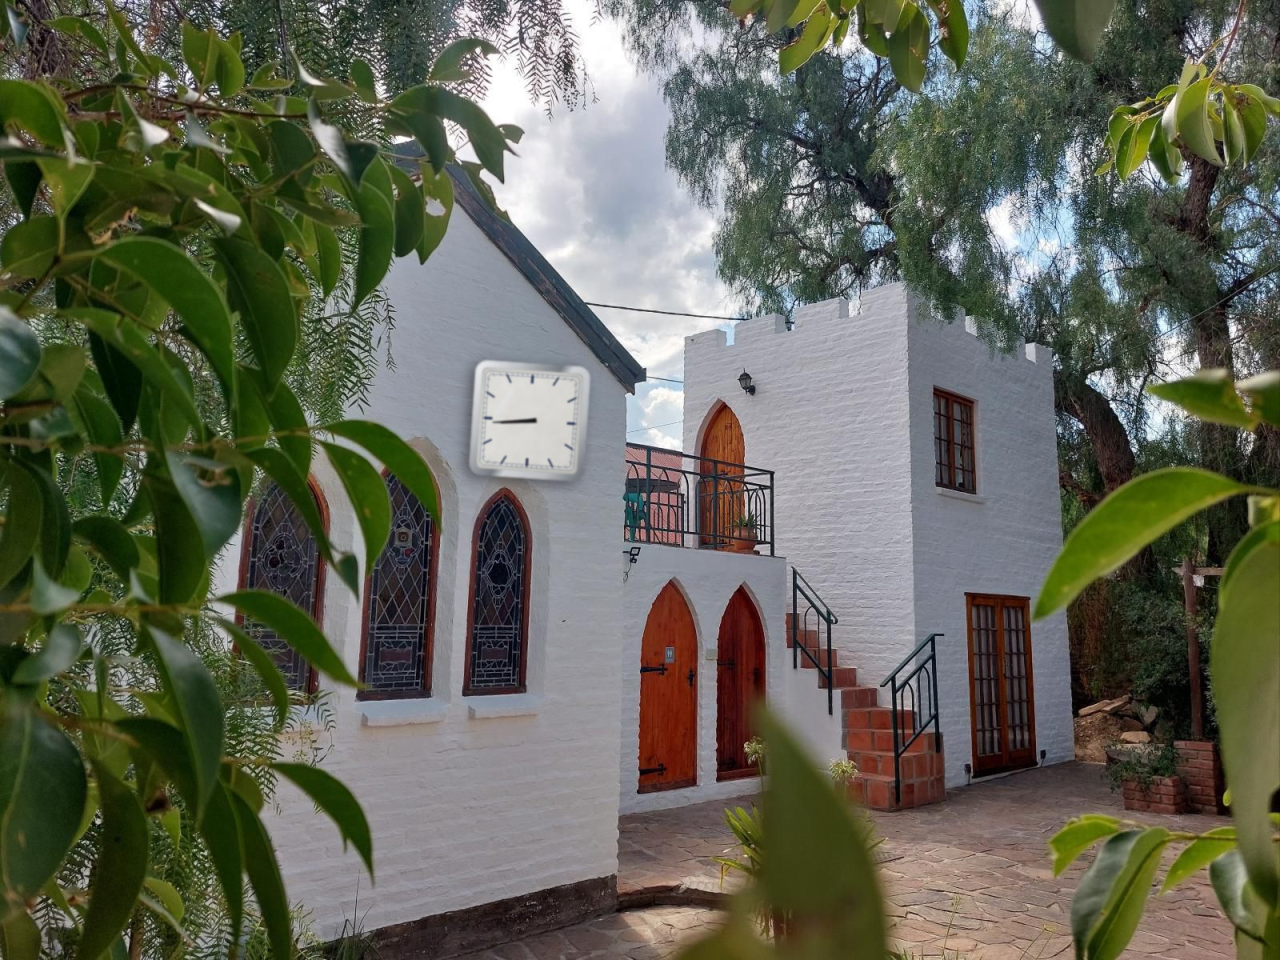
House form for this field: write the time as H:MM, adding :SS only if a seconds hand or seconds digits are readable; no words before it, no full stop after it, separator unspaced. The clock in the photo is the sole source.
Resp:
8:44
